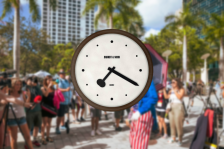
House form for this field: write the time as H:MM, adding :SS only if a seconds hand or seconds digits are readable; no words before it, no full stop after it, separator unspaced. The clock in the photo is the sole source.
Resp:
7:20
